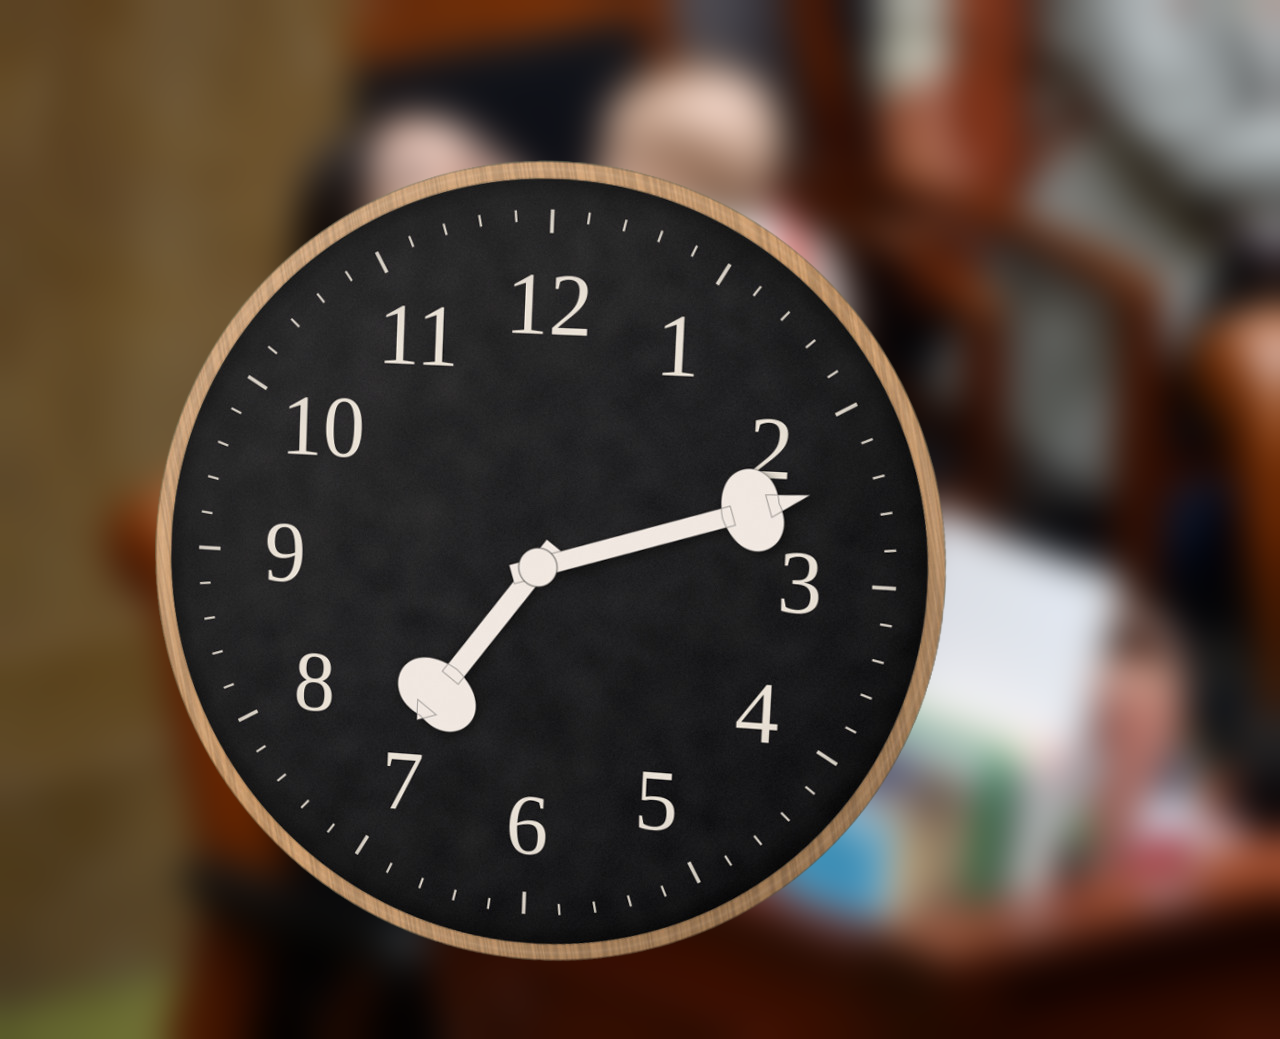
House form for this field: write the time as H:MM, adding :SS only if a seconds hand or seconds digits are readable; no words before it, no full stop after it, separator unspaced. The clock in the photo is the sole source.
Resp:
7:12
